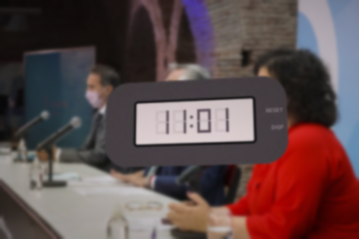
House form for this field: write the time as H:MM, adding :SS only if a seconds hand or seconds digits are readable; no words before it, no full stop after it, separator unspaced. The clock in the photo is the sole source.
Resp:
11:01
